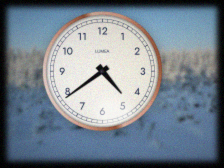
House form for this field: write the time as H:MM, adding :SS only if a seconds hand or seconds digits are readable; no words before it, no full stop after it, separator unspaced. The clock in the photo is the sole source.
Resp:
4:39
